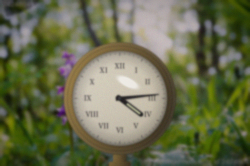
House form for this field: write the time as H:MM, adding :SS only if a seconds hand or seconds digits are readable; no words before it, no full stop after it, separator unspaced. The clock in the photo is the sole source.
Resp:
4:14
